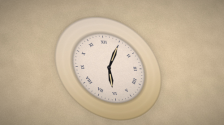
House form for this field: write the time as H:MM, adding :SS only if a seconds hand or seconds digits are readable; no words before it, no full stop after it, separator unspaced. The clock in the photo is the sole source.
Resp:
6:05
